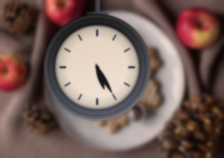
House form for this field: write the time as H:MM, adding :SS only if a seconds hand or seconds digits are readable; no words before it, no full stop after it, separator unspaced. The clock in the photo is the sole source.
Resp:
5:25
